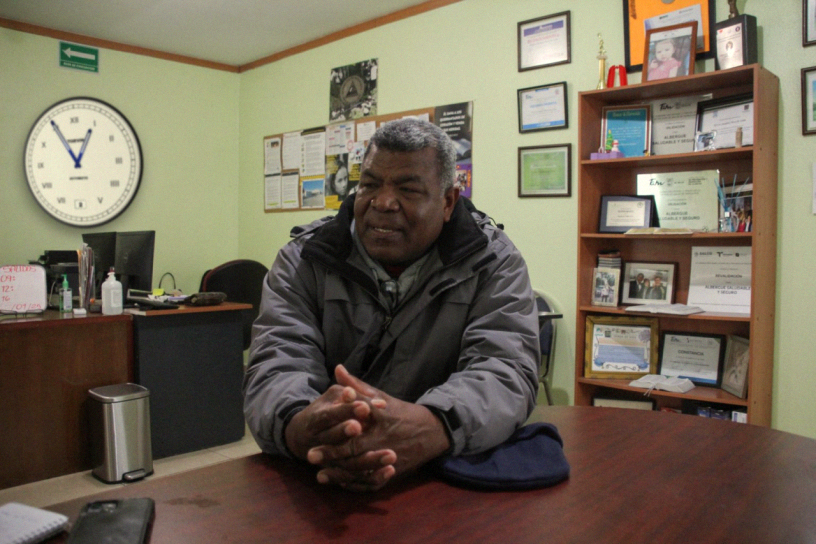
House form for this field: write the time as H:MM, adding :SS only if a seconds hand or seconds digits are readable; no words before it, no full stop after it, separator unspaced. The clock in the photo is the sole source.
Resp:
12:55
